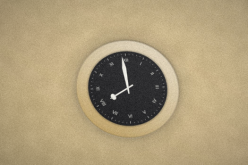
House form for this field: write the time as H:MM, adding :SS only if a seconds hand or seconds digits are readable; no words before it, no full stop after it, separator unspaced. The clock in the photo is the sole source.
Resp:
7:59
